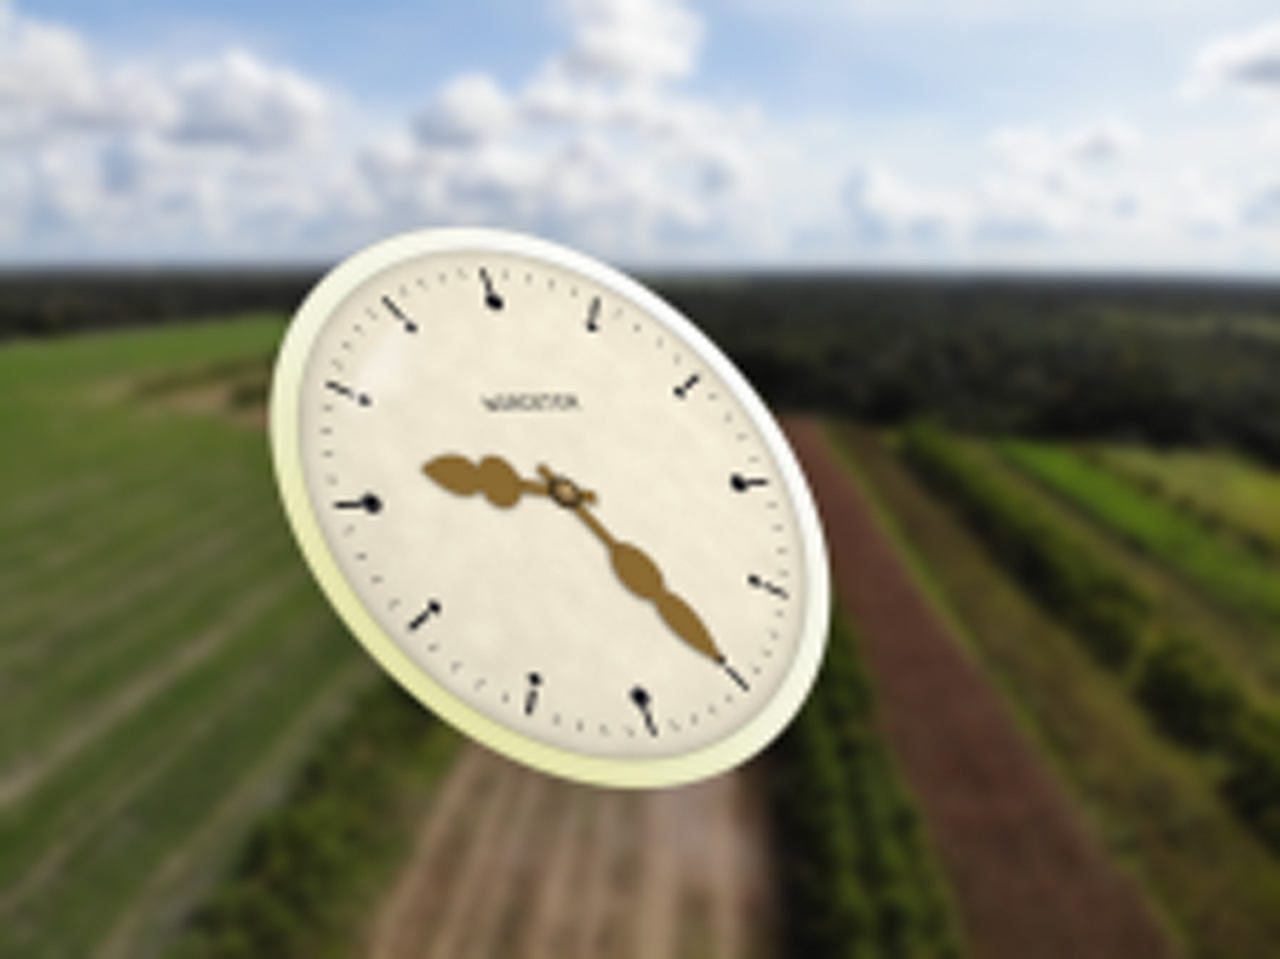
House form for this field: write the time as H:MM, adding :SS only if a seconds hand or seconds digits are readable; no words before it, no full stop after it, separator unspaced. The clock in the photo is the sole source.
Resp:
9:25
